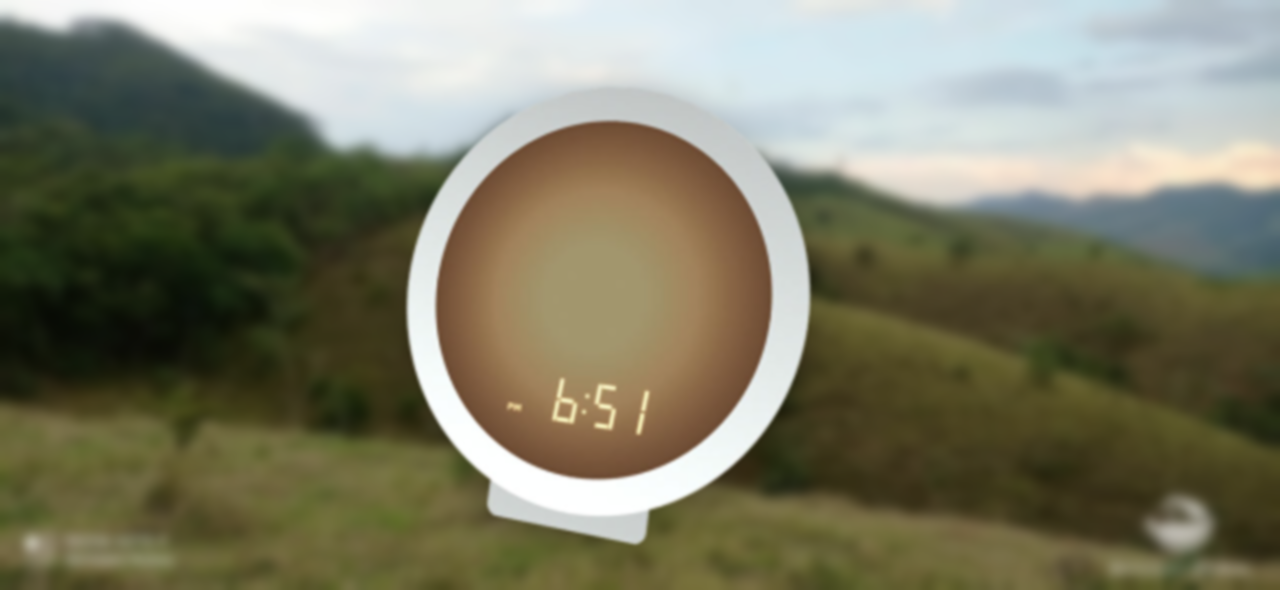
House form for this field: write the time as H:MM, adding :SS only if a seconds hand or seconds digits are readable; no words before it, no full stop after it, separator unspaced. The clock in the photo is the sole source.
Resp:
6:51
